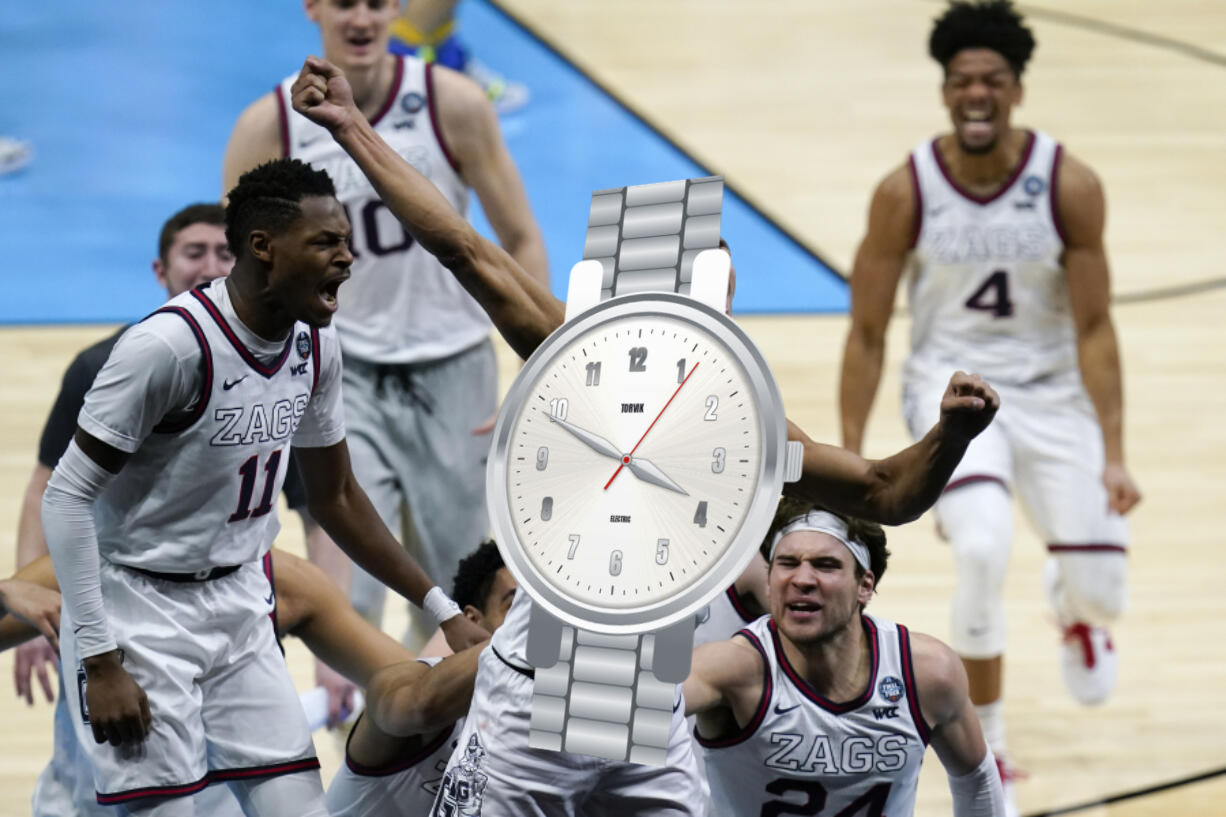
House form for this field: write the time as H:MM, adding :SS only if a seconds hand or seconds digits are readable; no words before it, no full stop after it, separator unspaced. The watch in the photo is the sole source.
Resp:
3:49:06
